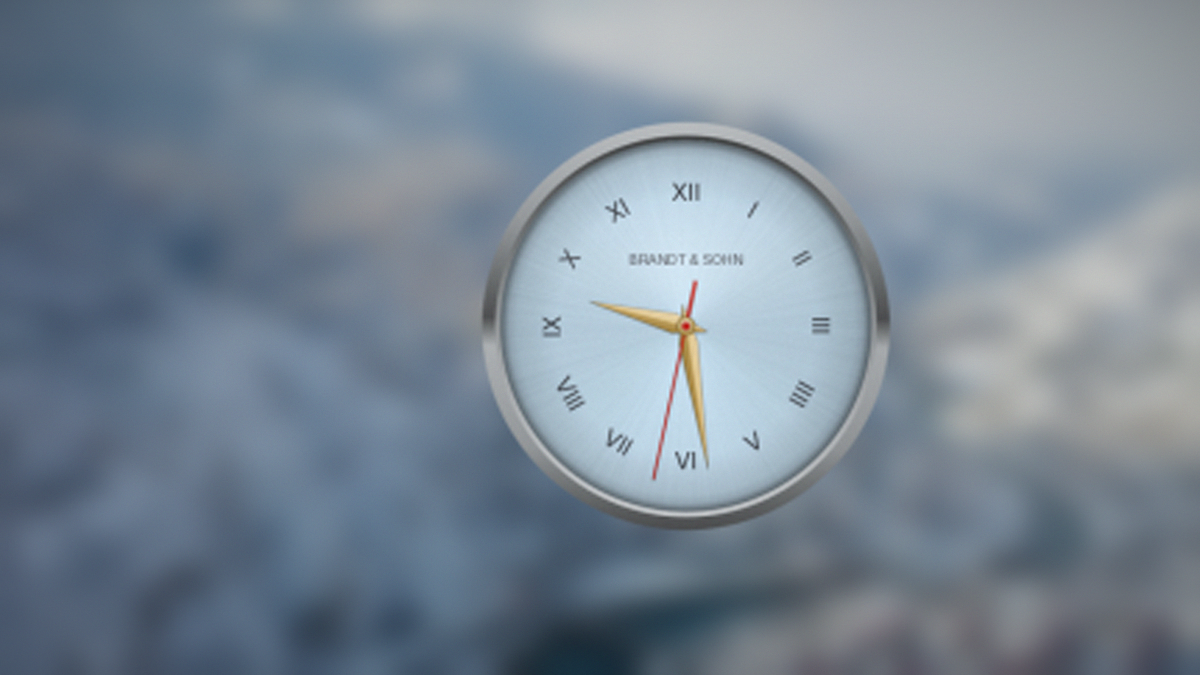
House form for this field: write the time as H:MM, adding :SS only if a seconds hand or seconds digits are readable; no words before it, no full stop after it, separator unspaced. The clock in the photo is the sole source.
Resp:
9:28:32
